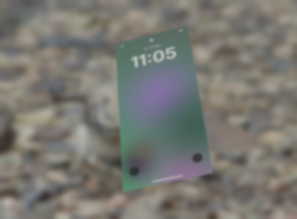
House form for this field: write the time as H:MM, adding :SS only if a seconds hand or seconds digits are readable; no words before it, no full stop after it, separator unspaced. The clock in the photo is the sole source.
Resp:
11:05
